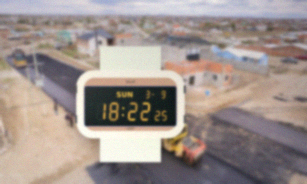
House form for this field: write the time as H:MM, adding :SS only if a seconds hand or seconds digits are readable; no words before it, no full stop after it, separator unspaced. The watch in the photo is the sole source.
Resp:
18:22
